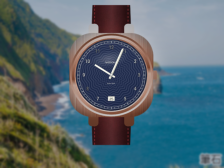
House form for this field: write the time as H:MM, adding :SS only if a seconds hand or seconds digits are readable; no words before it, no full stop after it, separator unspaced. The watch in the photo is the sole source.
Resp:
10:04
